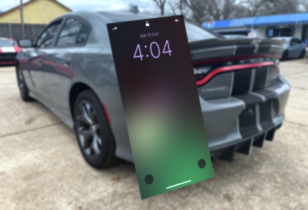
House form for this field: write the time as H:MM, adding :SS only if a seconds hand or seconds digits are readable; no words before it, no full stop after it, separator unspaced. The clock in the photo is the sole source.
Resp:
4:04
